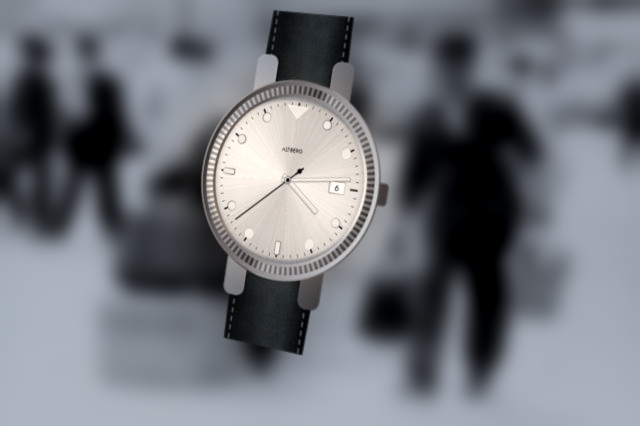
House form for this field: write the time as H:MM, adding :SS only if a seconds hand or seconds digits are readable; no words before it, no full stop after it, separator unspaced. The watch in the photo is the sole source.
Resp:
4:13:38
